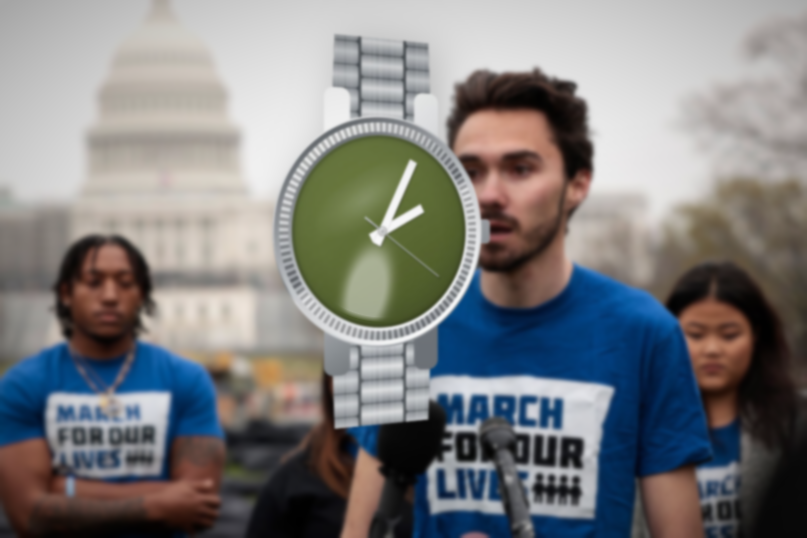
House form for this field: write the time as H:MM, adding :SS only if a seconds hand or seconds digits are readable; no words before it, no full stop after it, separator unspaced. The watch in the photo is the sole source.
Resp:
2:04:21
